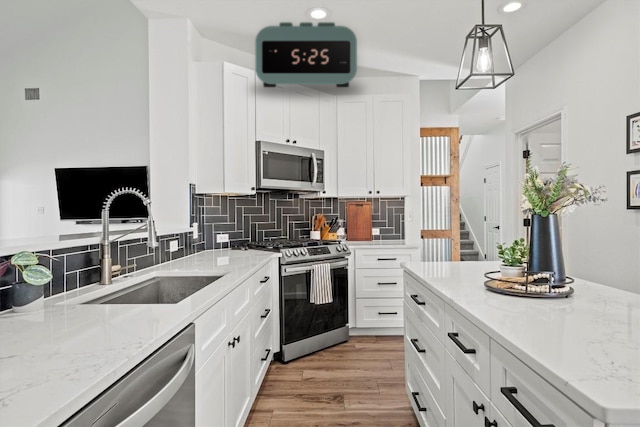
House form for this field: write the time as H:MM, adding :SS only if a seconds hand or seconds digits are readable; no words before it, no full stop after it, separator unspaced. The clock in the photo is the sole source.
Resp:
5:25
